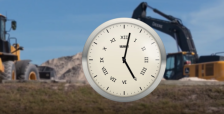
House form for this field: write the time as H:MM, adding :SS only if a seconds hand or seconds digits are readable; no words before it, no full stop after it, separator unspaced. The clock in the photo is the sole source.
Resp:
5:02
